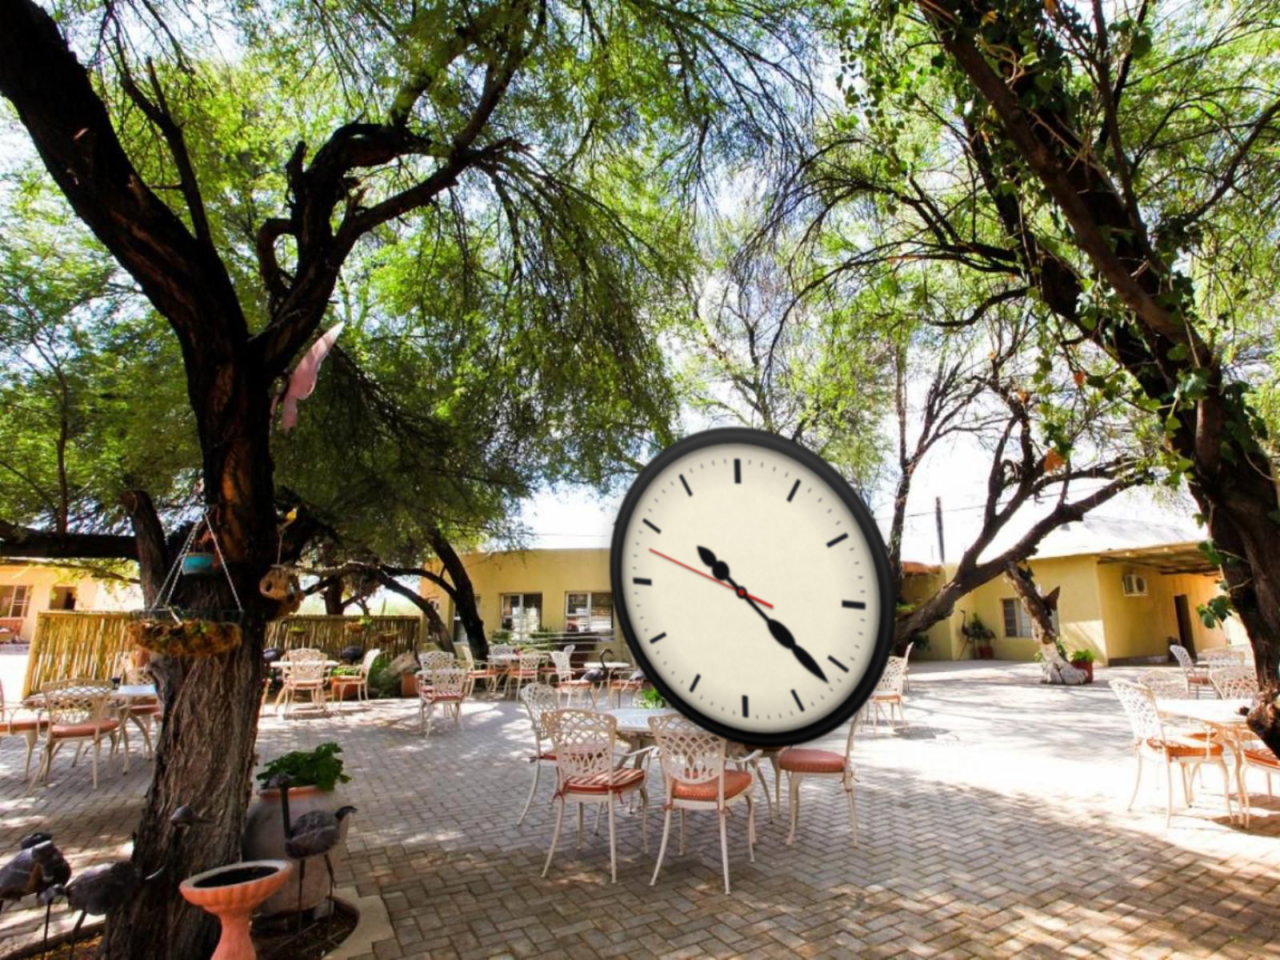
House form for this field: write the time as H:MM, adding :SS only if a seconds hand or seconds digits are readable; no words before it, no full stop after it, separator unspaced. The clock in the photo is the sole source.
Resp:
10:21:48
